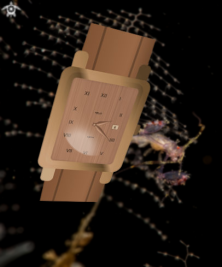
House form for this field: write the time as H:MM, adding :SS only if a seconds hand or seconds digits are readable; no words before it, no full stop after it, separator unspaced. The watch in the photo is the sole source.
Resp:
2:21
